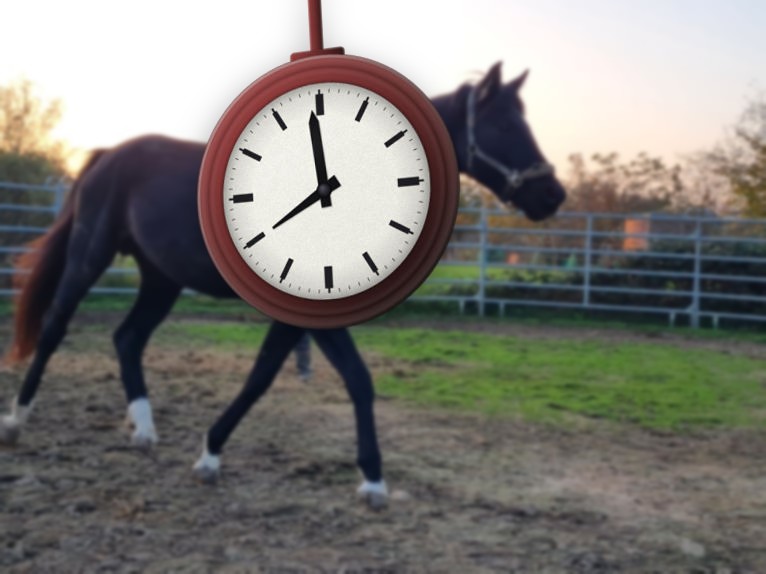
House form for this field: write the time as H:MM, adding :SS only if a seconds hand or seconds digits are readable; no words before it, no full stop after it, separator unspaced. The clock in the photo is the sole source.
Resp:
7:59
